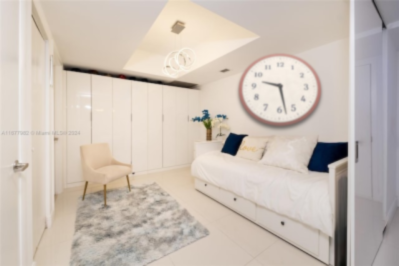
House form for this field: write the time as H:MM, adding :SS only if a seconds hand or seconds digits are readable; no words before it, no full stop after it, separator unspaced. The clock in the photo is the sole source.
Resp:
9:28
